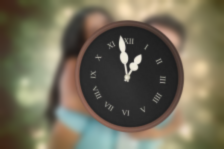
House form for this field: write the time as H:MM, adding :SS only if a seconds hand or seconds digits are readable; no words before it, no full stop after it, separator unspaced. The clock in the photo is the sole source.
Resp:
12:58
